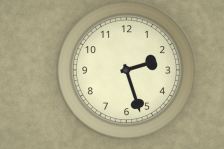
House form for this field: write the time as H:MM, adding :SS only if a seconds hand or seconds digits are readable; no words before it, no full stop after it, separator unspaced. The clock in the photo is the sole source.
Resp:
2:27
